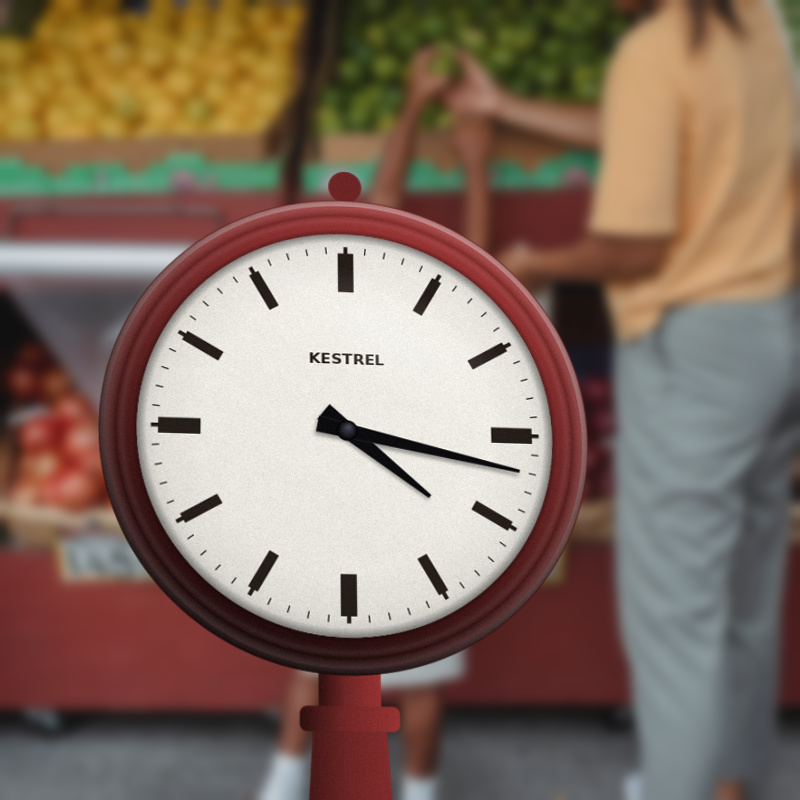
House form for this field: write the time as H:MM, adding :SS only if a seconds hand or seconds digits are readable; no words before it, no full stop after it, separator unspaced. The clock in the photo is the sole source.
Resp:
4:17
